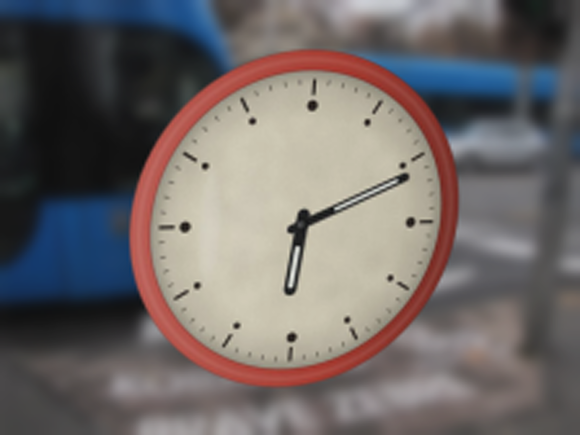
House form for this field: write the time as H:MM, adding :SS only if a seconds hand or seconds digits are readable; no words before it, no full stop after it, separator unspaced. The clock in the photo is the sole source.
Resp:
6:11
